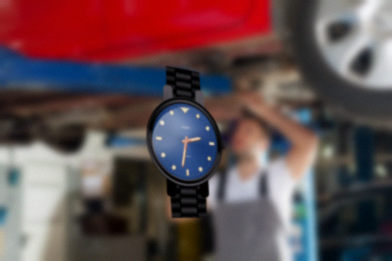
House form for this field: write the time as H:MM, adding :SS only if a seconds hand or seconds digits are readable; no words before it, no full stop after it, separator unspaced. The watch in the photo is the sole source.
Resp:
2:32
